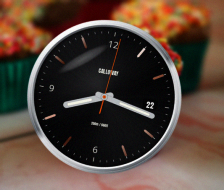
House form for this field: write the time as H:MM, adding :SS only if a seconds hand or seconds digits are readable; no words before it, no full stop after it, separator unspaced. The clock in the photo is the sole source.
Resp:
8:17:01
